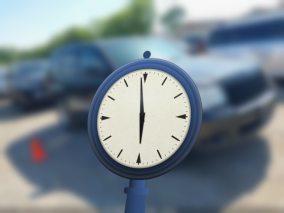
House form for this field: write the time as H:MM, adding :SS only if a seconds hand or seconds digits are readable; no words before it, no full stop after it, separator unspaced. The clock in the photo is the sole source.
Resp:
5:59
